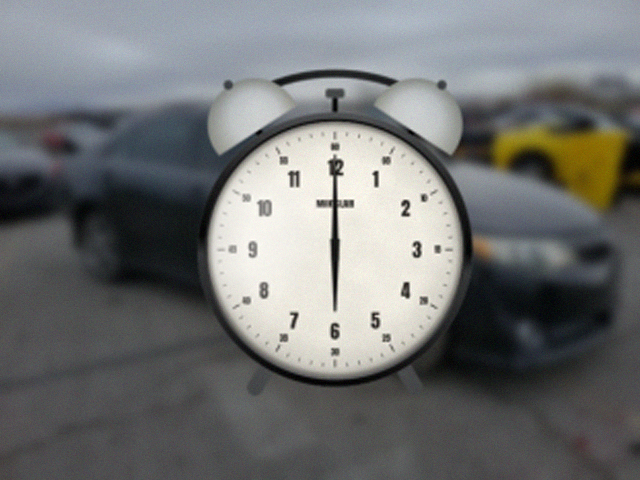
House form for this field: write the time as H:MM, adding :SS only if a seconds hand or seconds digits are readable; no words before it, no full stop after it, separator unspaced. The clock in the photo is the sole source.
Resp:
6:00
